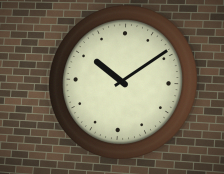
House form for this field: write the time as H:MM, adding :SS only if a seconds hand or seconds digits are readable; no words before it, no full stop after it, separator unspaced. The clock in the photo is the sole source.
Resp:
10:09
